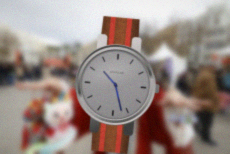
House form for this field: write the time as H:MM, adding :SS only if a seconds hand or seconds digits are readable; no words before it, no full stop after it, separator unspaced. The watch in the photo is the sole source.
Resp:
10:27
